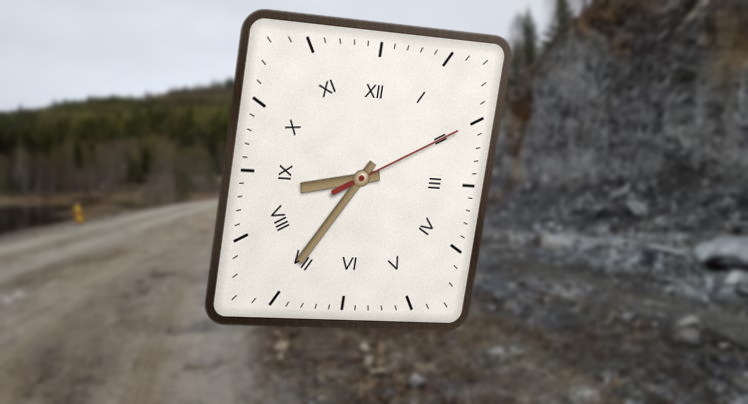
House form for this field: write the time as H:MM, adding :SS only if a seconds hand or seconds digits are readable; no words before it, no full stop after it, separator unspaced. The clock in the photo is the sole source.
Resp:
8:35:10
